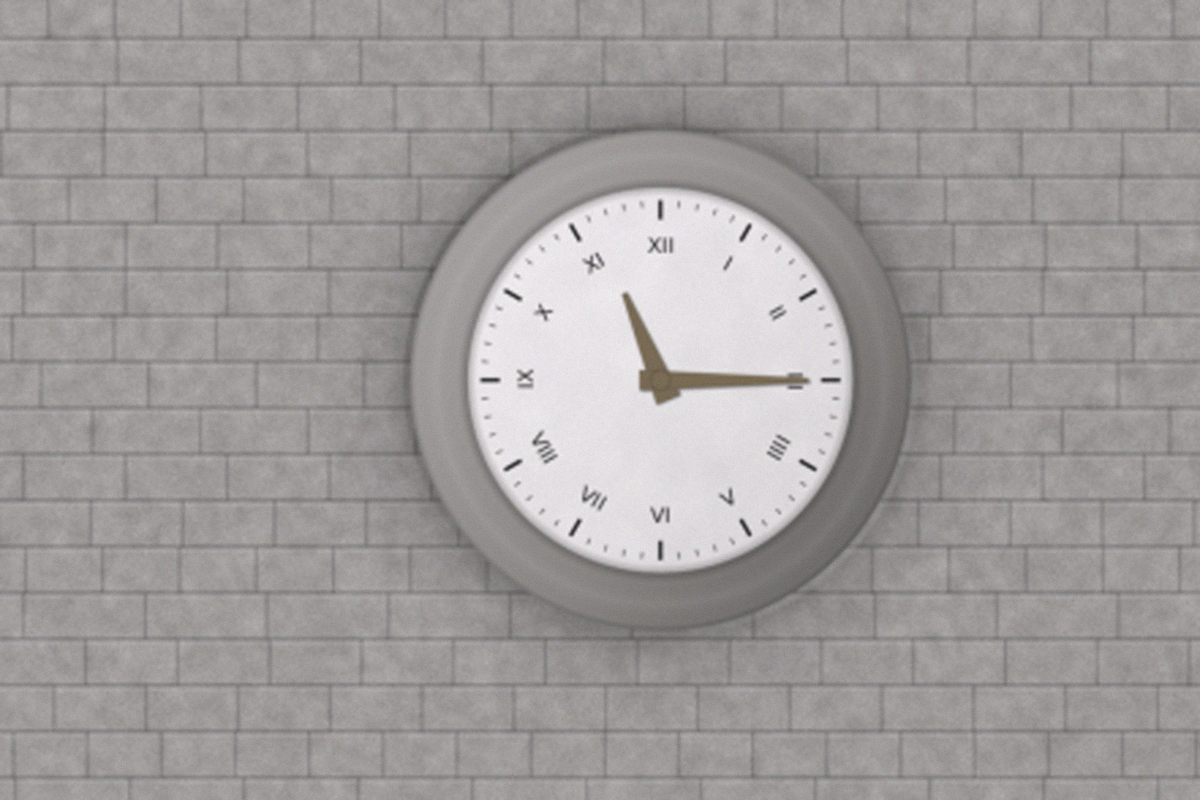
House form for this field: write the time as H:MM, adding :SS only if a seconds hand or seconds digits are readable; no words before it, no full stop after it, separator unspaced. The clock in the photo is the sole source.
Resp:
11:15
